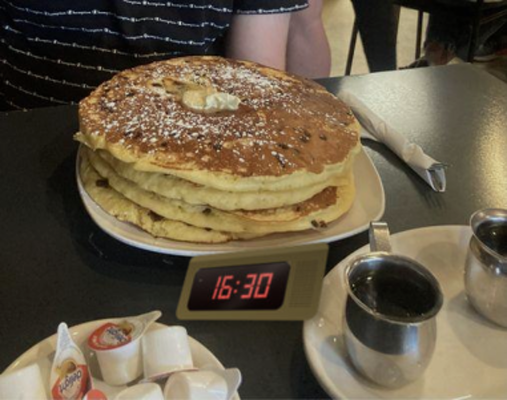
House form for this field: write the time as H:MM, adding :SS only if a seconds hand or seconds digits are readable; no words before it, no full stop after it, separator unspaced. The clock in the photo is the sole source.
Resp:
16:30
